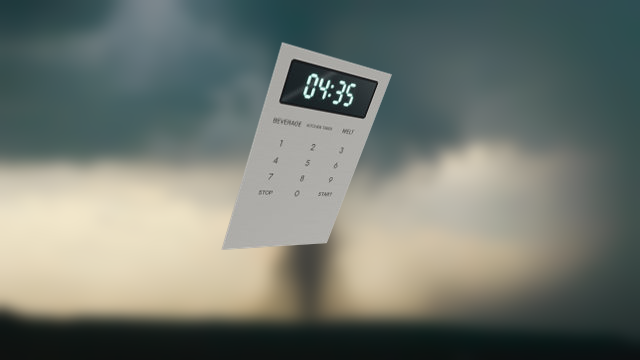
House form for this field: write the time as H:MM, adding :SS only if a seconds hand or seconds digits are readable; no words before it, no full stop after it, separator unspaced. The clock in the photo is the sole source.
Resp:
4:35
